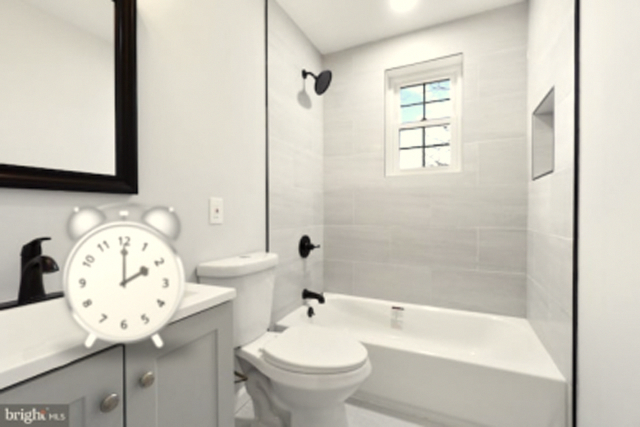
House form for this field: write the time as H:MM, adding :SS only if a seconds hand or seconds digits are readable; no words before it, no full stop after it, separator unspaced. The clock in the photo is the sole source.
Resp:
2:00
